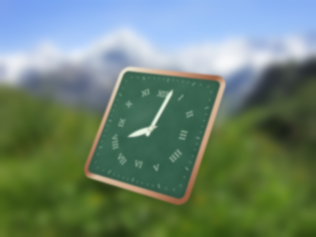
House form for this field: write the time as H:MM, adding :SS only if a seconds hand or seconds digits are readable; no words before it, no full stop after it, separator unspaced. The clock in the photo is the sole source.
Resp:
8:02
